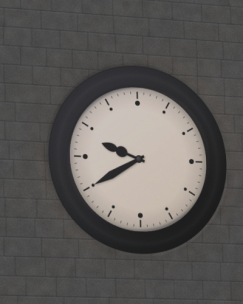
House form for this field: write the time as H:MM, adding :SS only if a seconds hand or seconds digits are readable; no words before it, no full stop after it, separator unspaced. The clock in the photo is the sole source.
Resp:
9:40
